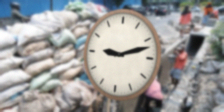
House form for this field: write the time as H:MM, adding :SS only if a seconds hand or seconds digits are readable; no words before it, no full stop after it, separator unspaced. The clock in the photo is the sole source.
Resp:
9:12
